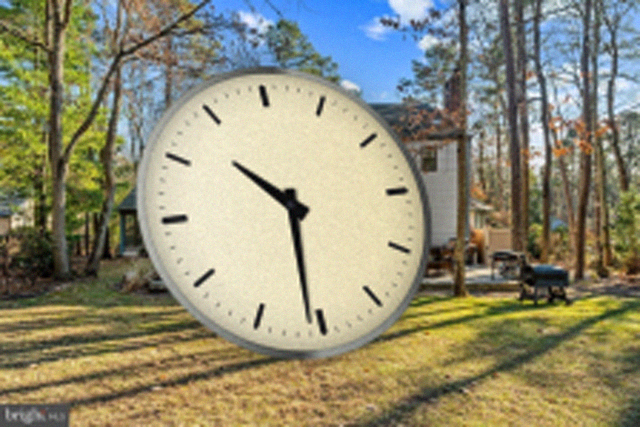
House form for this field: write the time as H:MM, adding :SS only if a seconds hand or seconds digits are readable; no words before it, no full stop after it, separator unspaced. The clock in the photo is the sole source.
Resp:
10:31
